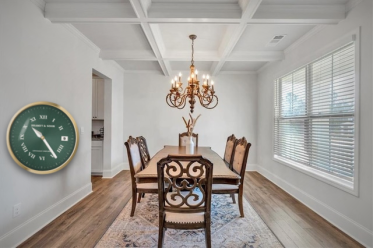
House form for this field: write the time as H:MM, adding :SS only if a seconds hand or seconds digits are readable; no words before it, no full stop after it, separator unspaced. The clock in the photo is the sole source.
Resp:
10:24
